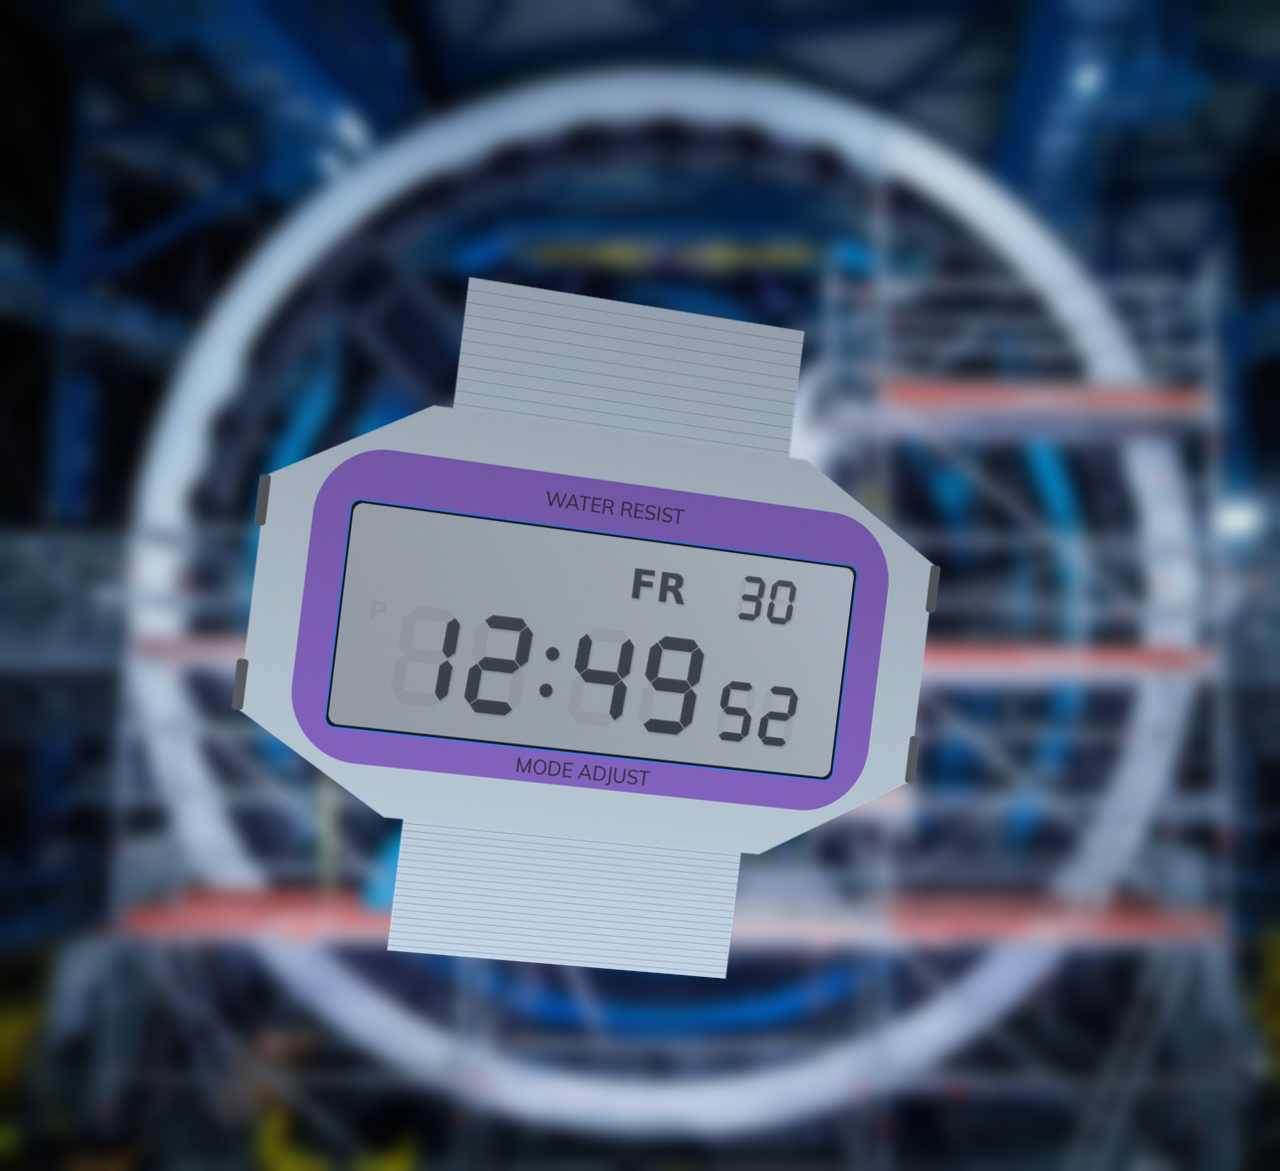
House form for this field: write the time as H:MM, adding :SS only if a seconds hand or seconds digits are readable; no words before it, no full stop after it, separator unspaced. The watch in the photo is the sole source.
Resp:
12:49:52
